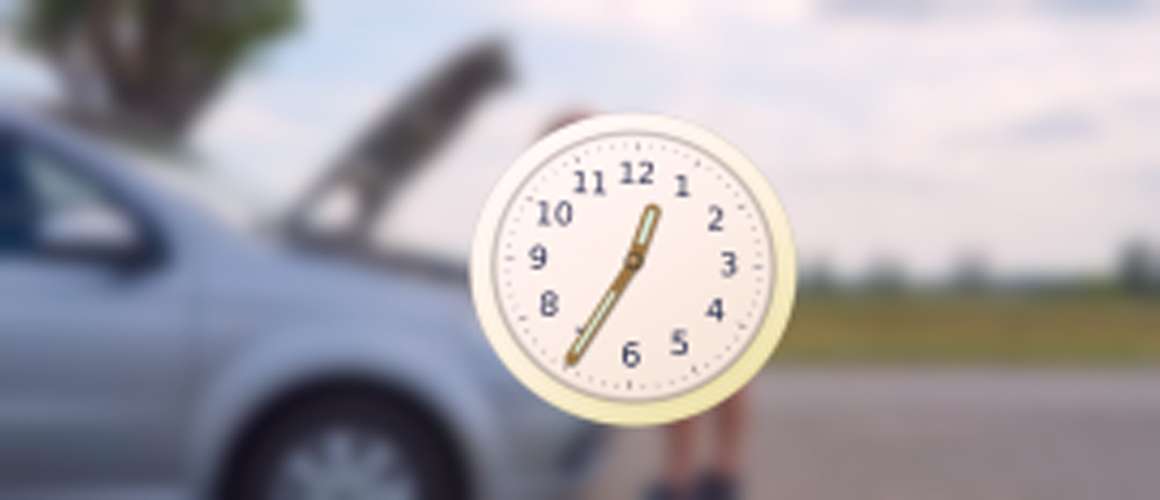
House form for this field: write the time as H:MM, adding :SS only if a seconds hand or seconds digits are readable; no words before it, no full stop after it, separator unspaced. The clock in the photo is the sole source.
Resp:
12:35
